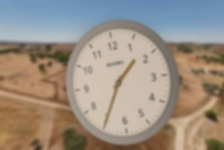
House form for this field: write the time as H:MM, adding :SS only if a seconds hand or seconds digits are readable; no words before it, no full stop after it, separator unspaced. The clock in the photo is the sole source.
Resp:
1:35
